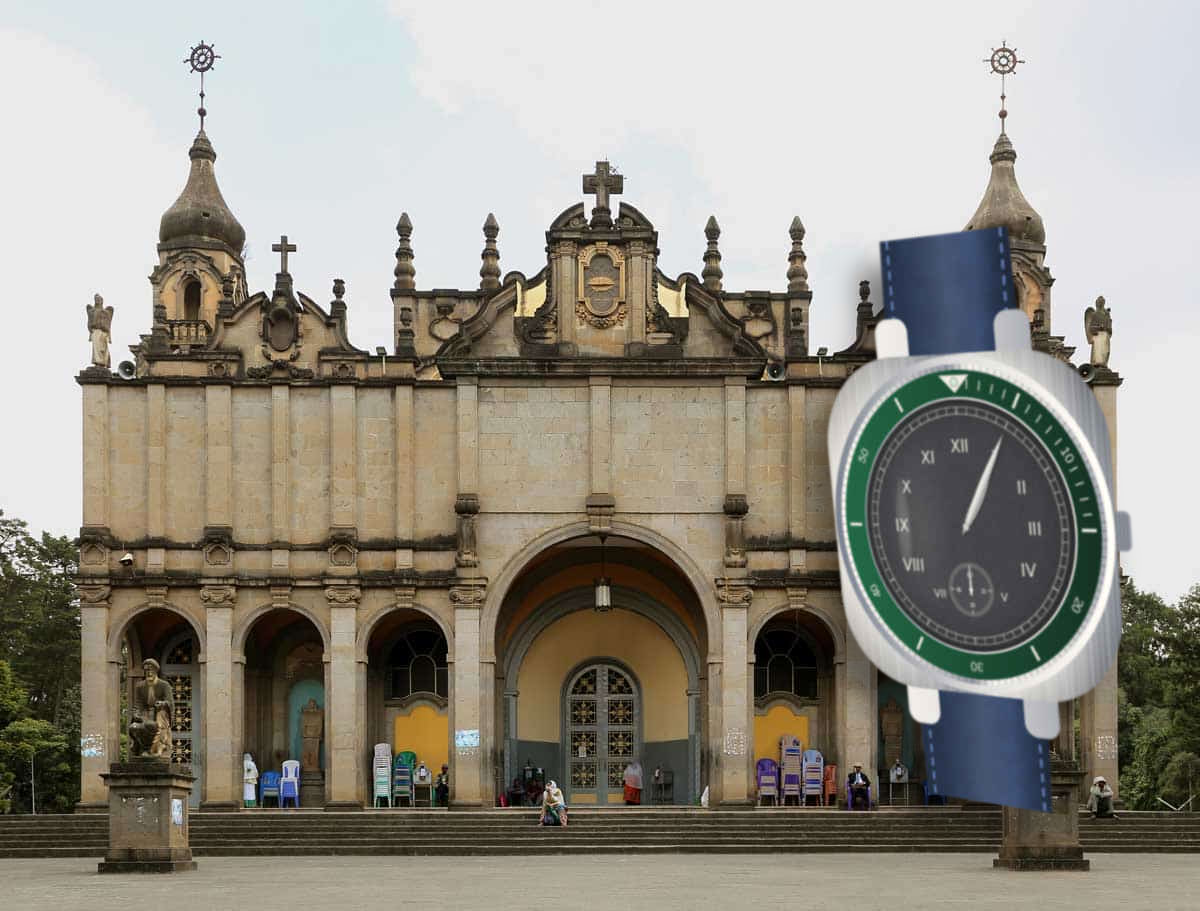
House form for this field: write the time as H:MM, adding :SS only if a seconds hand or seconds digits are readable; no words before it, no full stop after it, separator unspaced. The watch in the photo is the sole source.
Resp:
1:05
